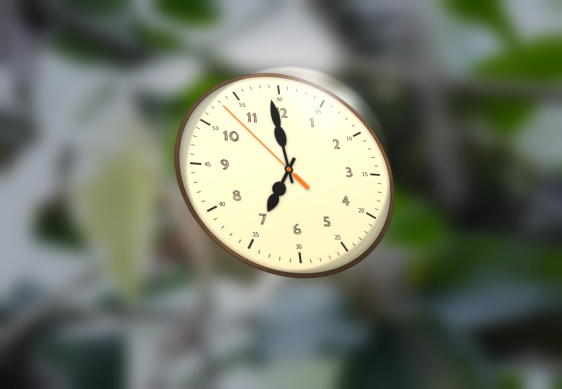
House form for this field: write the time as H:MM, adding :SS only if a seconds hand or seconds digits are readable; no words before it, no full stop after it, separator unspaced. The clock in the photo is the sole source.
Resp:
6:58:53
